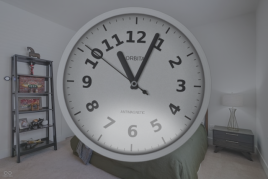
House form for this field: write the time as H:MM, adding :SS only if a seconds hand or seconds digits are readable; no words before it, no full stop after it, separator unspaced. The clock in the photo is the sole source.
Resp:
11:03:51
